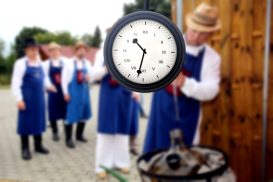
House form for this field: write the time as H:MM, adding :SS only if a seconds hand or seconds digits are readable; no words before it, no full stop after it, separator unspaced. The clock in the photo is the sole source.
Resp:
10:32
